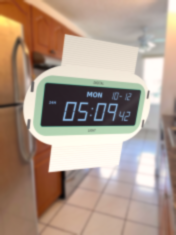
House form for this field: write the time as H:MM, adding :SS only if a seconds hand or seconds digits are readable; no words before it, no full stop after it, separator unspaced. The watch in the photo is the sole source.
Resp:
5:09:42
